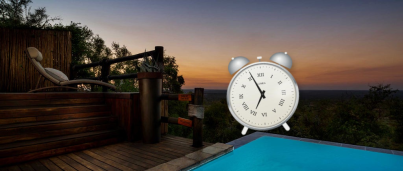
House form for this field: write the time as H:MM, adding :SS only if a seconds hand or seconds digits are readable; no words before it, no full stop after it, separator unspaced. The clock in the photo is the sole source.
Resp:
6:56
